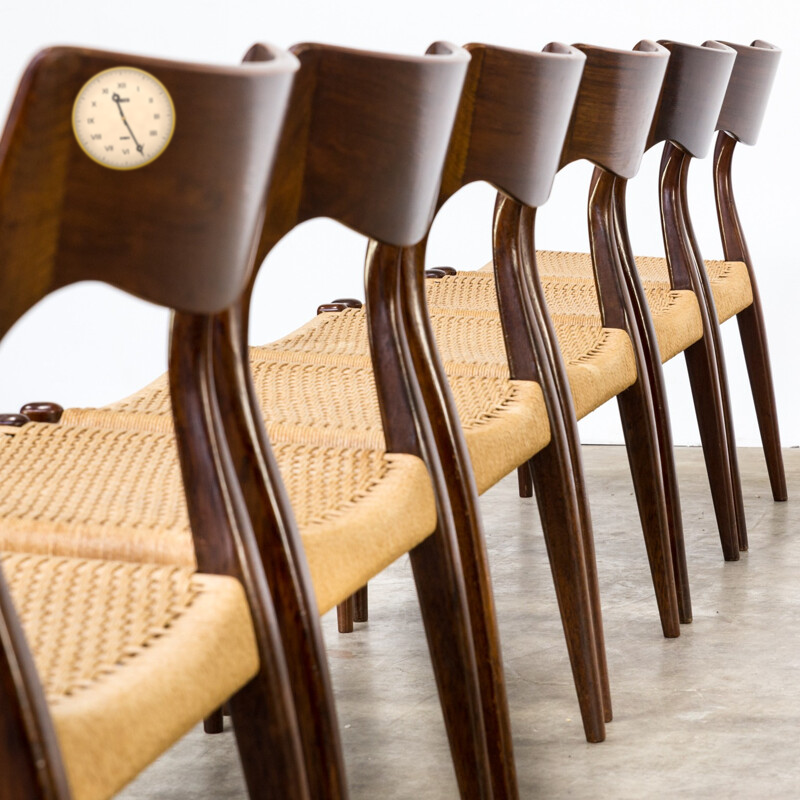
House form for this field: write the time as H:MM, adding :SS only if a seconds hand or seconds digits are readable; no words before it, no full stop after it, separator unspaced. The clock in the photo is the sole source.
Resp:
11:26
